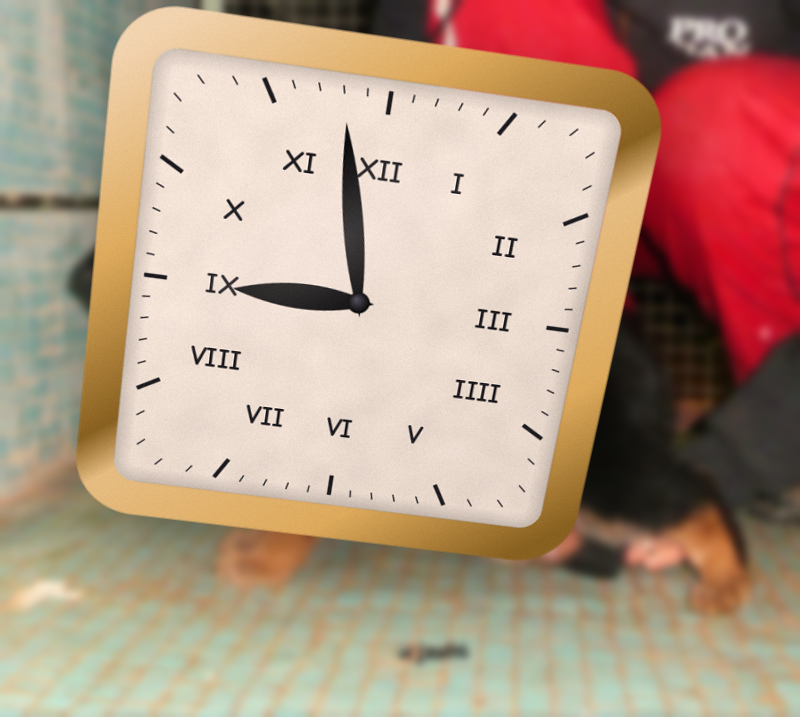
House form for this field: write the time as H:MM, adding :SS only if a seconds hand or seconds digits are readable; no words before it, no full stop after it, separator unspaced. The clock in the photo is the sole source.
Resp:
8:58
